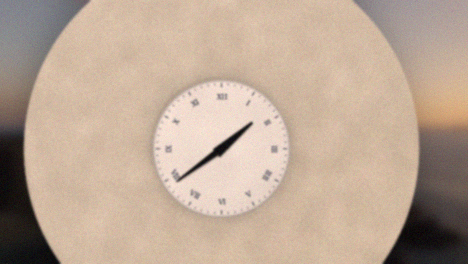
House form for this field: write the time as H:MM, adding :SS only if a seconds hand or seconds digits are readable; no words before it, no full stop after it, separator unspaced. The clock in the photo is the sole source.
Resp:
1:39
